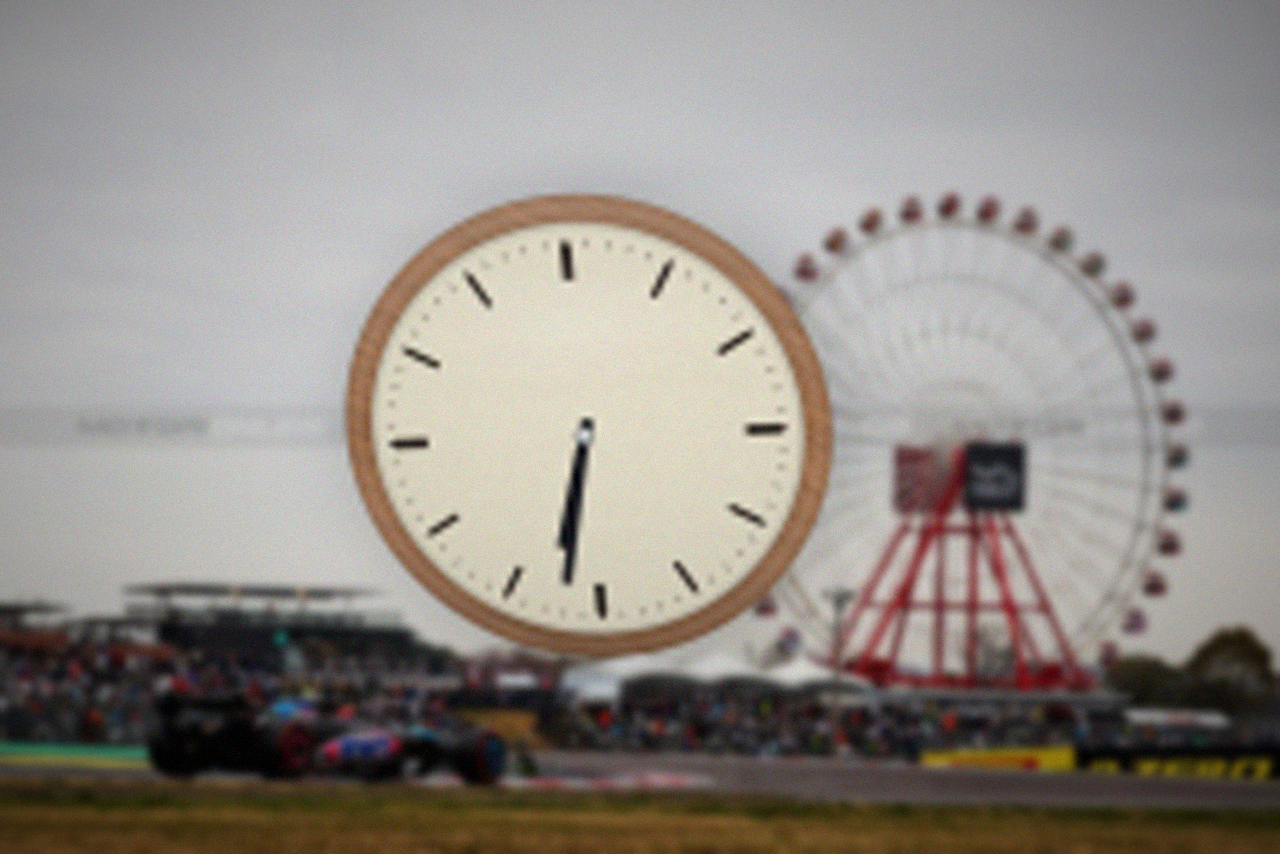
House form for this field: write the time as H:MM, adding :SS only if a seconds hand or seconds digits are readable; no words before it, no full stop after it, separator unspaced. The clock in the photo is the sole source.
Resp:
6:32
